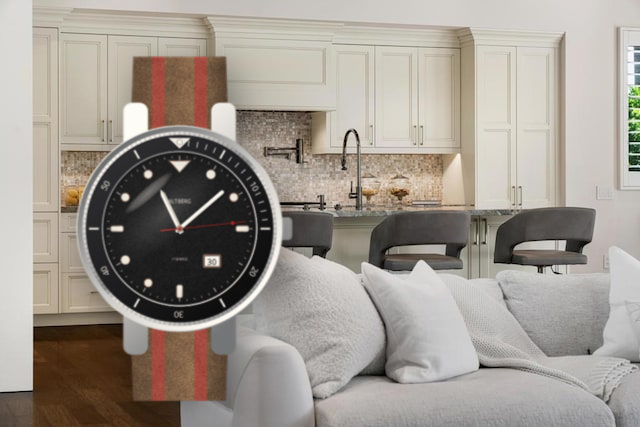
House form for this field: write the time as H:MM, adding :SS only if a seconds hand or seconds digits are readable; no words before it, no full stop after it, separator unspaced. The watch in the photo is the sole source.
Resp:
11:08:14
